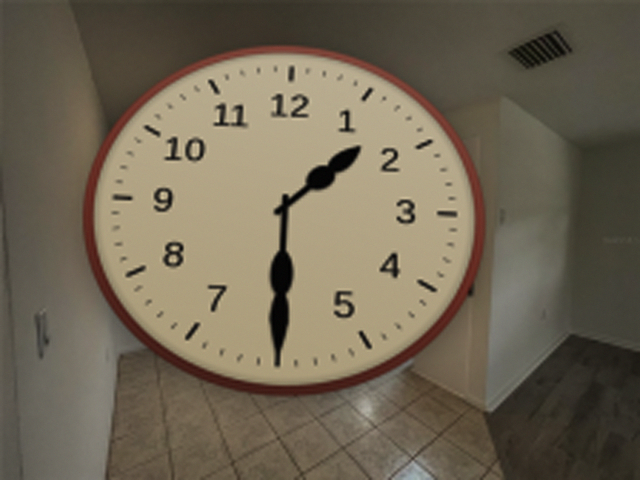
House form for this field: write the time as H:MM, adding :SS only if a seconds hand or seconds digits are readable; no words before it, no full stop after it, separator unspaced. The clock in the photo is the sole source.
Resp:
1:30
